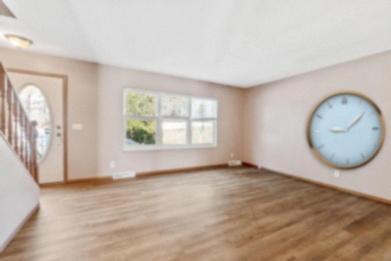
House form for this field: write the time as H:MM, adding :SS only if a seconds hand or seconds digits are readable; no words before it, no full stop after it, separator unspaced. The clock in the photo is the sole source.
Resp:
9:08
